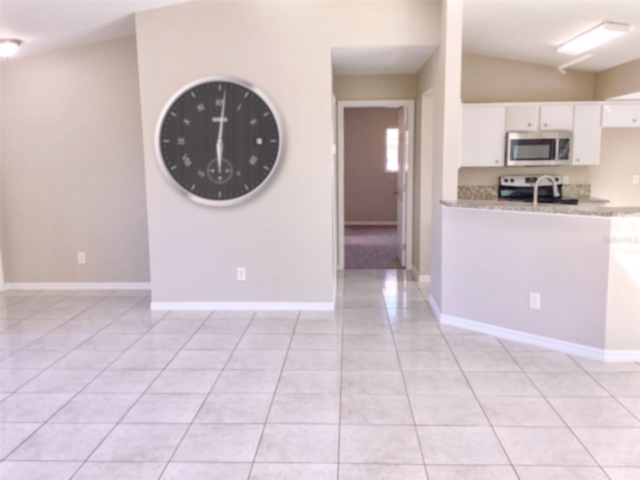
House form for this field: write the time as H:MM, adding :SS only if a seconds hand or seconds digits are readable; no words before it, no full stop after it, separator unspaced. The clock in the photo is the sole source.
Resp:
6:01
